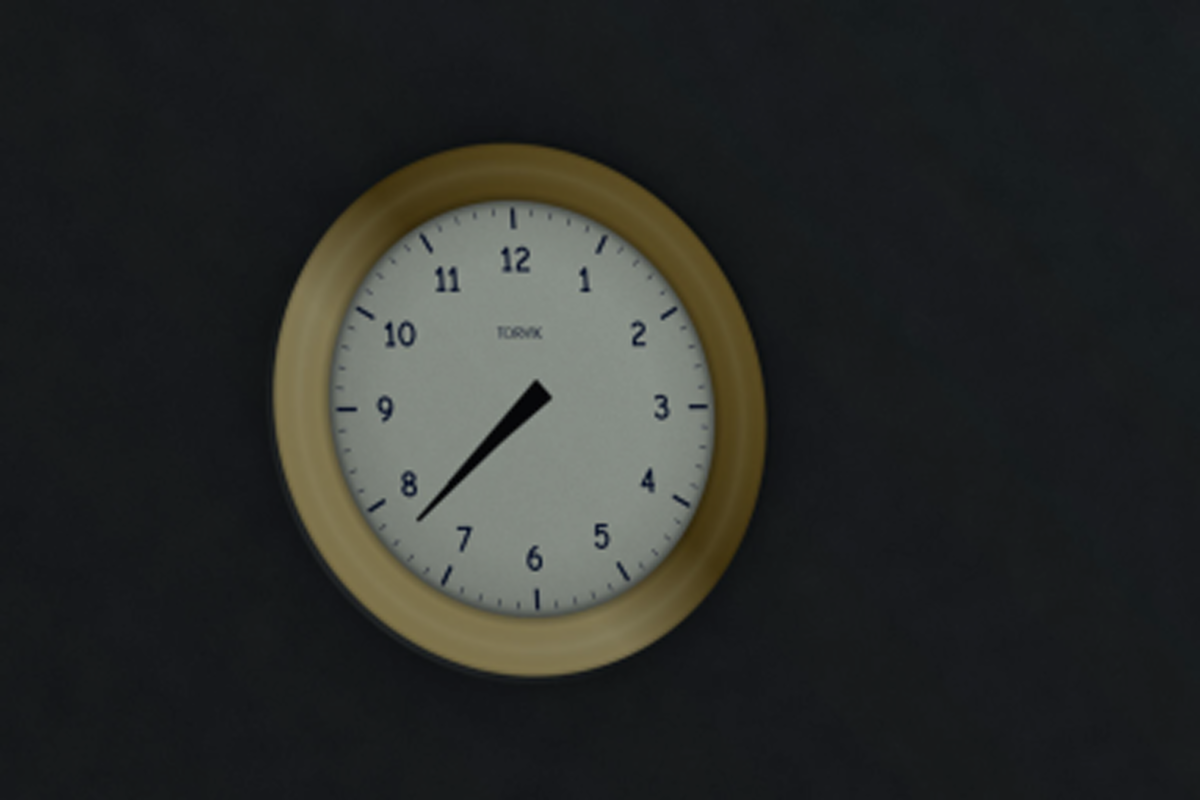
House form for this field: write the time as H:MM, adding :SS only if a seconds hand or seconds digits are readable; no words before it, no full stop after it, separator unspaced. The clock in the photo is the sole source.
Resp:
7:38
